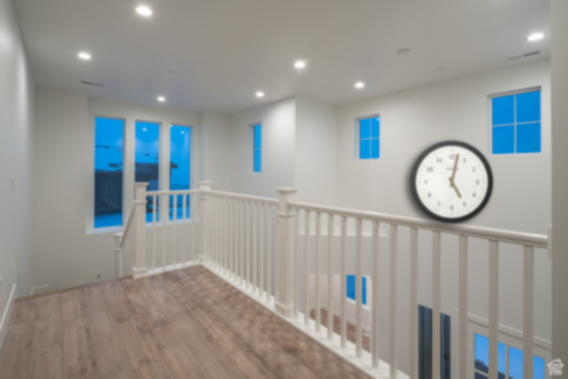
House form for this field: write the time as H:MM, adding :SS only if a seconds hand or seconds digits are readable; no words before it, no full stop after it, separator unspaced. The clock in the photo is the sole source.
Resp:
5:02
